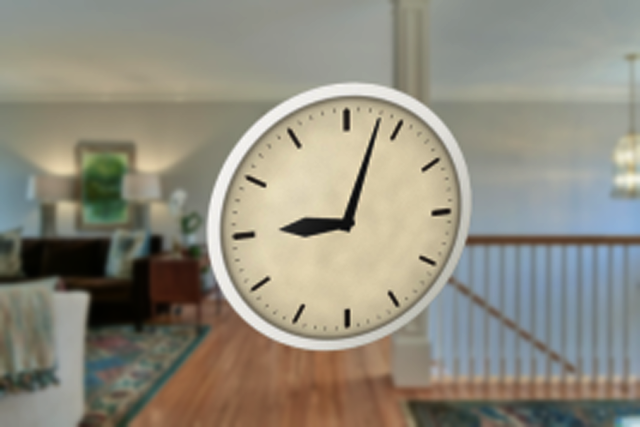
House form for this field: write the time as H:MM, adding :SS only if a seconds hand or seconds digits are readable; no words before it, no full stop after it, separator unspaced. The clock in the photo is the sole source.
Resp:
9:03
